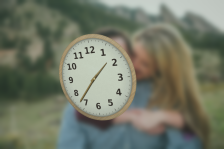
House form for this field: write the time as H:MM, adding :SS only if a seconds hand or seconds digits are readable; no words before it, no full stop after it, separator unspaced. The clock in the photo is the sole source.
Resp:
1:37
